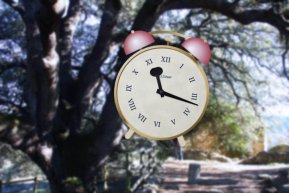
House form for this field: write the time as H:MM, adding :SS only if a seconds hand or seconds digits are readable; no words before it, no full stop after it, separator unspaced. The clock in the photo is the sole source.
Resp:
11:17
